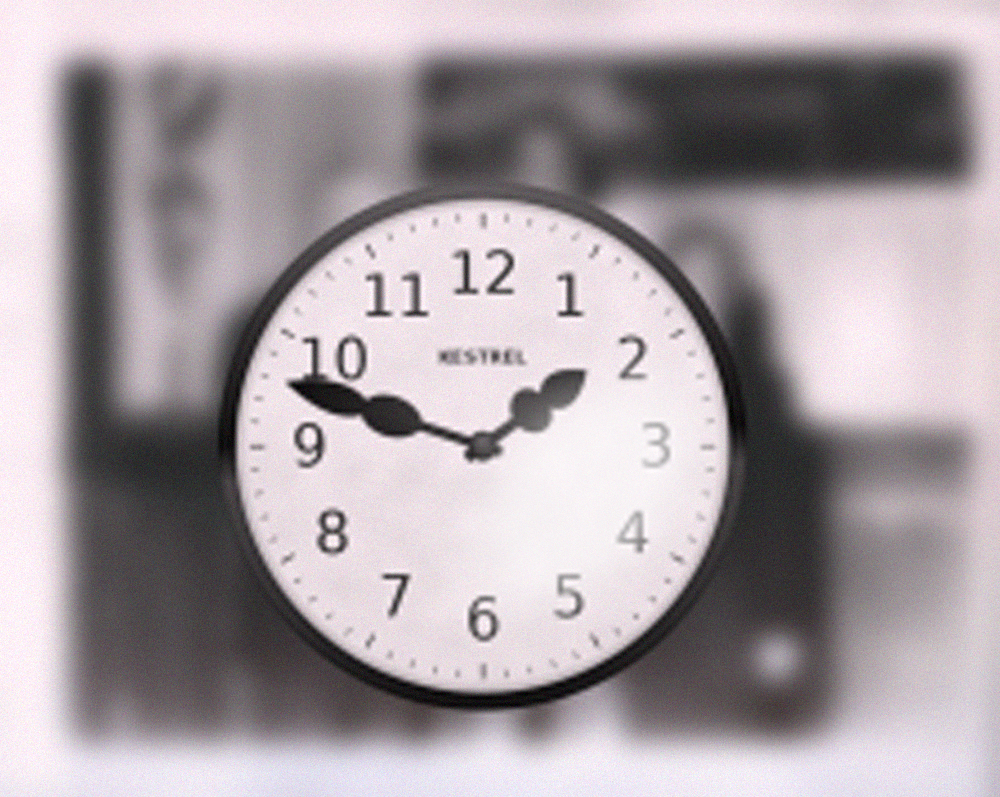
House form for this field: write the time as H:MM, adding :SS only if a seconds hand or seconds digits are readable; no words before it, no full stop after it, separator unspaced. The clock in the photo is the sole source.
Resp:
1:48
